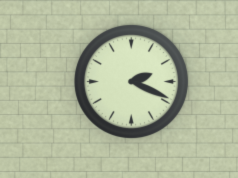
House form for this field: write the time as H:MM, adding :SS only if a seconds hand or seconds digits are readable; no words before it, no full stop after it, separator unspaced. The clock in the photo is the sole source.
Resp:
2:19
